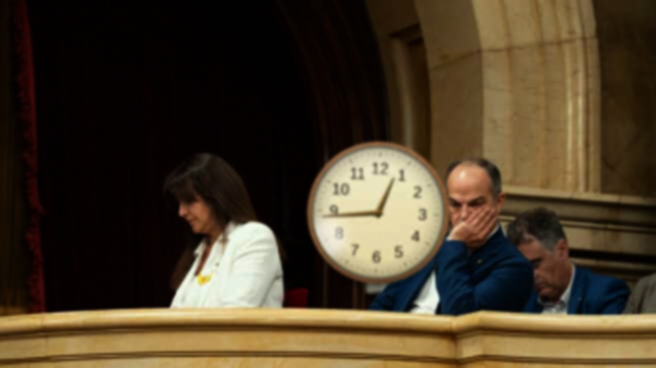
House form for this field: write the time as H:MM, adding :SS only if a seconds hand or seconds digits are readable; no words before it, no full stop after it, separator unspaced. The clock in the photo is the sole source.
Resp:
12:44
